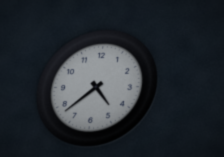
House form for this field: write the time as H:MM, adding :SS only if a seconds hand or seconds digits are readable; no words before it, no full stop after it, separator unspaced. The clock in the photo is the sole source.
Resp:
4:38
